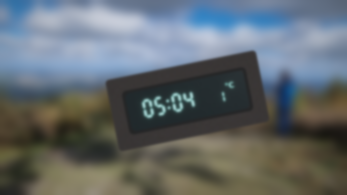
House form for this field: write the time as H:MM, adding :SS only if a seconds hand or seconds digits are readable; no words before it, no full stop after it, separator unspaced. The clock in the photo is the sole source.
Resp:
5:04
